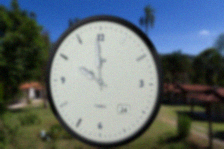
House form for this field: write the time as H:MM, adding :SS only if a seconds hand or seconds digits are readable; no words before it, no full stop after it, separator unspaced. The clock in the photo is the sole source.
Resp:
9:59
